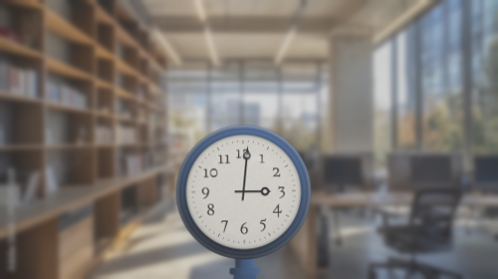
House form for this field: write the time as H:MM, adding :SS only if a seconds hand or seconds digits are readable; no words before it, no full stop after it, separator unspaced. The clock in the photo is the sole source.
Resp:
3:01
